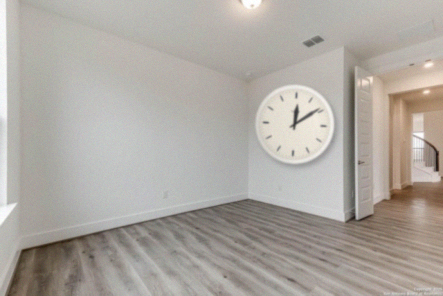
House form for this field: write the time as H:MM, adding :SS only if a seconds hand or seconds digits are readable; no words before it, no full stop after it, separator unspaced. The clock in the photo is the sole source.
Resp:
12:09
